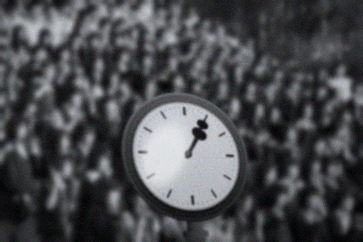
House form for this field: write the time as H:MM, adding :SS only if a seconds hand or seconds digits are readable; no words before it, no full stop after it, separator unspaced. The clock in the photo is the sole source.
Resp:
1:05
